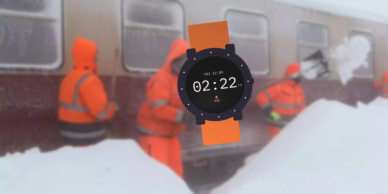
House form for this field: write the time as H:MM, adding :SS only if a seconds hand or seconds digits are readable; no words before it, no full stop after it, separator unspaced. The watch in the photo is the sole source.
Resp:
2:22
